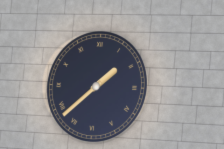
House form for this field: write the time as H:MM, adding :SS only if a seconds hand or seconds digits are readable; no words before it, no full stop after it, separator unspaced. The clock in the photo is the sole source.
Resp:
1:38
